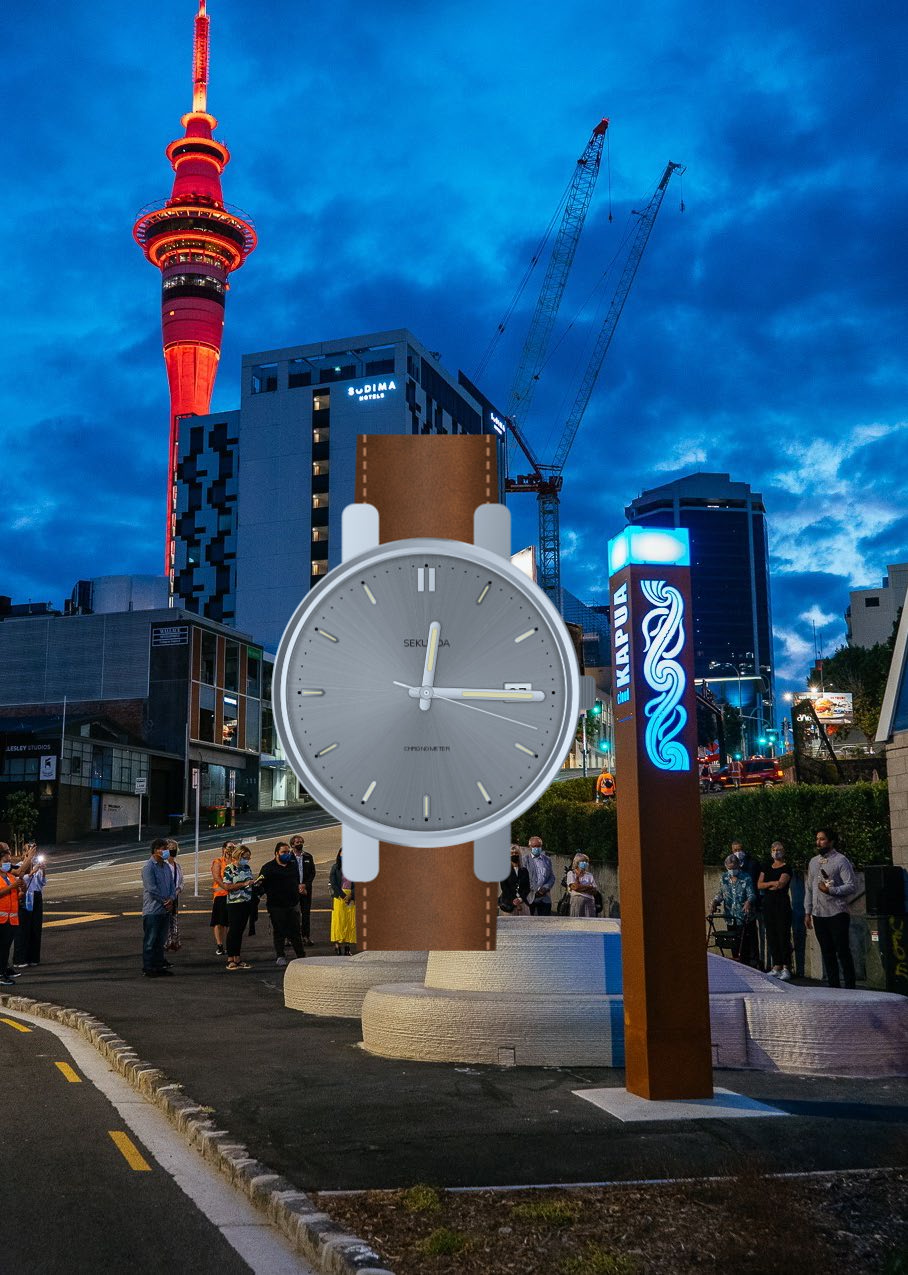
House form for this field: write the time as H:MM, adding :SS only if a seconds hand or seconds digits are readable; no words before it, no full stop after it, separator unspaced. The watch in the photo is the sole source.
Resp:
12:15:18
